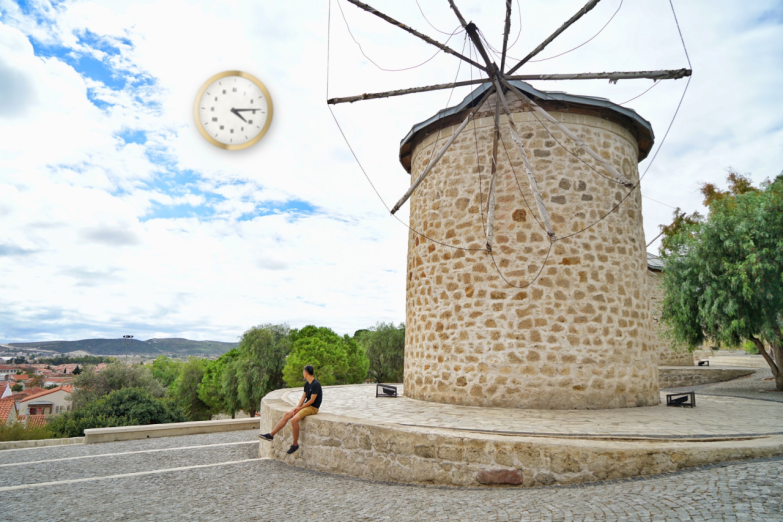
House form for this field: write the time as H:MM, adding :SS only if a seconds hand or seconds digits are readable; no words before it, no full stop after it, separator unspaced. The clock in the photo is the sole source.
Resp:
4:14
